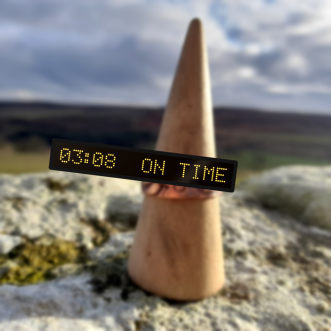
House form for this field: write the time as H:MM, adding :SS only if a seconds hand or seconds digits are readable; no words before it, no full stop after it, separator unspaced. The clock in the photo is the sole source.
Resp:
3:08
